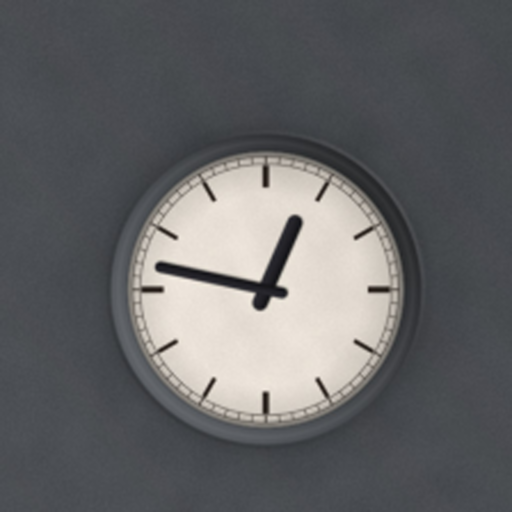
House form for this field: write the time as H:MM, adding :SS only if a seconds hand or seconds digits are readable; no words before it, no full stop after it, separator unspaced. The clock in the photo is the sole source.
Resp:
12:47
